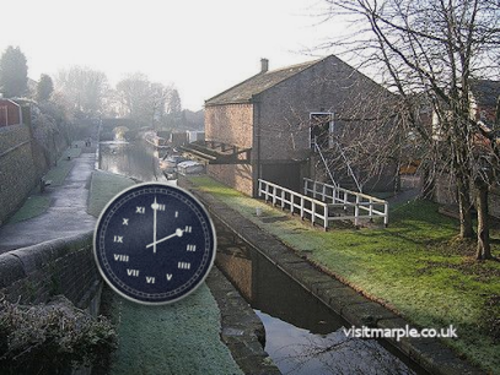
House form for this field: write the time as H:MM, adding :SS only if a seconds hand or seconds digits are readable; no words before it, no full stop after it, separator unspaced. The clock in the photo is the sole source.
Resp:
1:59
